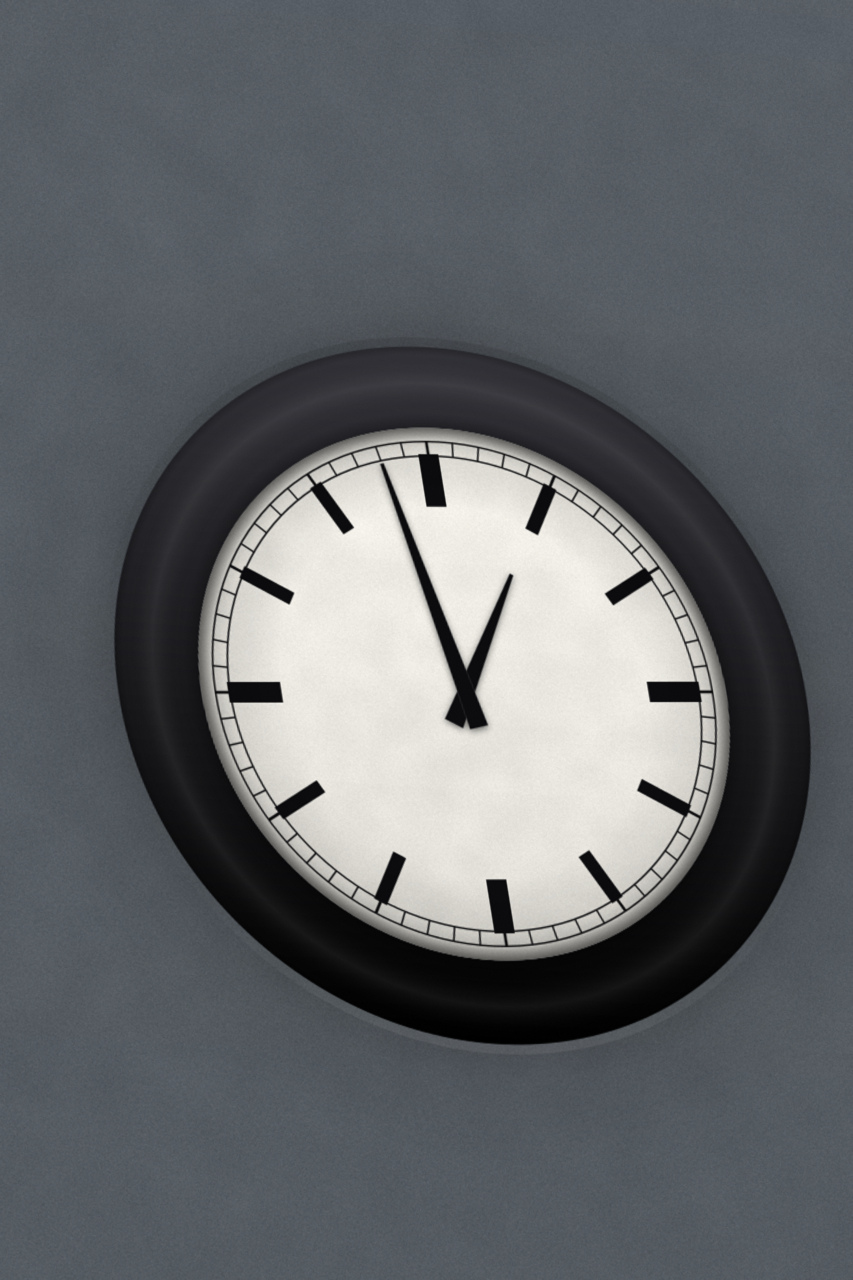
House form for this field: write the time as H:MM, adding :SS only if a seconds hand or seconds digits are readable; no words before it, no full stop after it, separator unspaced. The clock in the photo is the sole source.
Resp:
12:58
